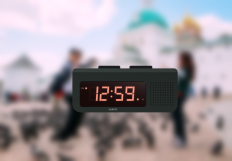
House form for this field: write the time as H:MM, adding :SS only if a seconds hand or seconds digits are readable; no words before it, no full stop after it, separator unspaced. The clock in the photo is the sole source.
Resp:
12:59
